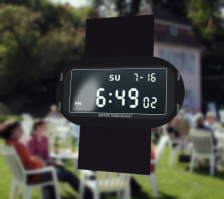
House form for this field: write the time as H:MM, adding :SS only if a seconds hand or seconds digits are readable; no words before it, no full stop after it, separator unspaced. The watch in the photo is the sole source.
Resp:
6:49:02
